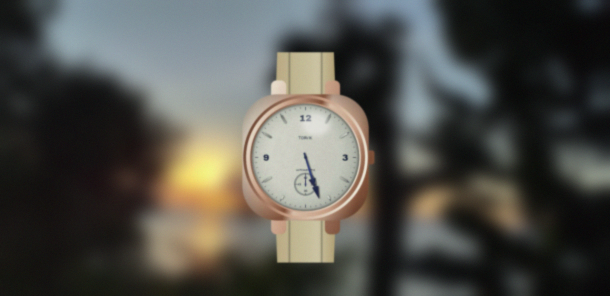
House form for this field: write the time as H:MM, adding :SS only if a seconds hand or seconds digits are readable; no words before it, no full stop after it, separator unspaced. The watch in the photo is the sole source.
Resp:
5:27
